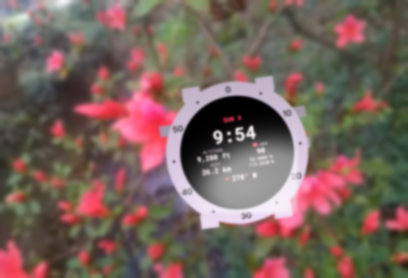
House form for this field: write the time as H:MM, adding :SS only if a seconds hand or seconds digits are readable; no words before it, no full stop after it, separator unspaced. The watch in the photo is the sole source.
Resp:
9:54
